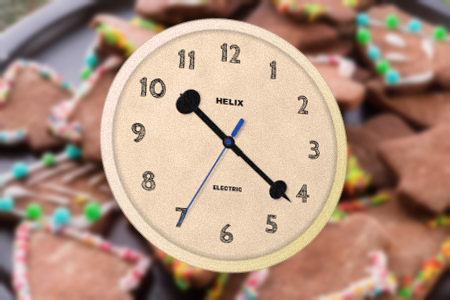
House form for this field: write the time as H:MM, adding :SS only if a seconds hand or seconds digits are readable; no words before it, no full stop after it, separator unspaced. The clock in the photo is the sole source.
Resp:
10:21:35
